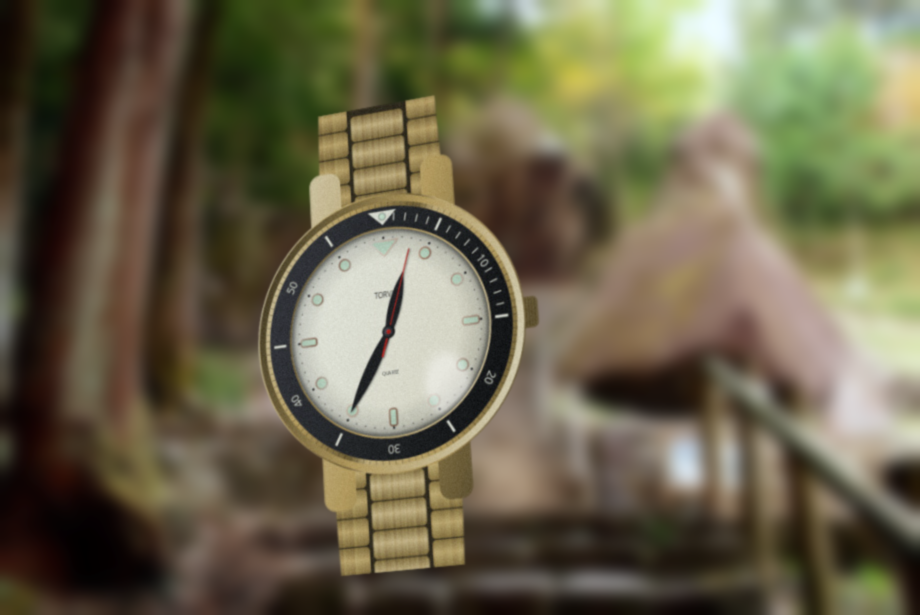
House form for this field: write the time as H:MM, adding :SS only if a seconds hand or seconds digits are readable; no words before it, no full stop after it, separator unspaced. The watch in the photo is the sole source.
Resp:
12:35:03
